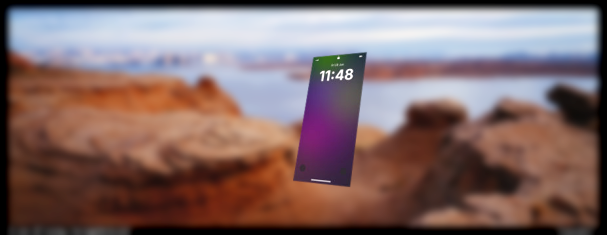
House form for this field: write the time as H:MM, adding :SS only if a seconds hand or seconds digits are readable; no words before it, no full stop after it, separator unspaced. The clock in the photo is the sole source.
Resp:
11:48
